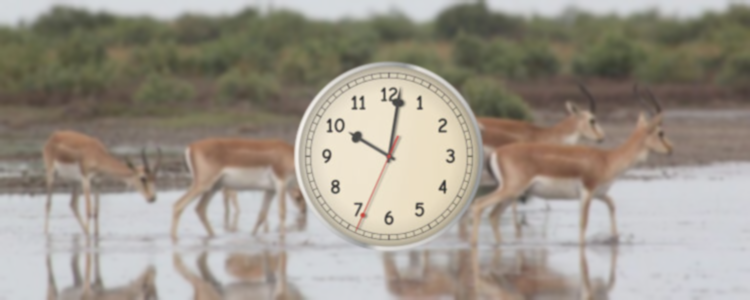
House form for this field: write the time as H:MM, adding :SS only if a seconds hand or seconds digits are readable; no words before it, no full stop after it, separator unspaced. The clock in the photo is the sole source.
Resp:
10:01:34
